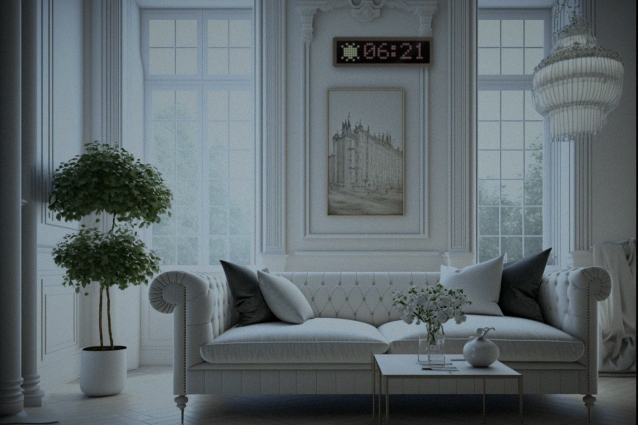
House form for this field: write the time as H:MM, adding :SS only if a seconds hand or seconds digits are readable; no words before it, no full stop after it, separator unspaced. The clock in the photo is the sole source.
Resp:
6:21
